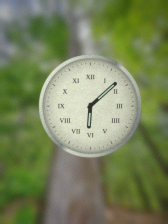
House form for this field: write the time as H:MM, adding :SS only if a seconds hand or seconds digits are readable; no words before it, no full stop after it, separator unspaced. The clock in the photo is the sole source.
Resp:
6:08
